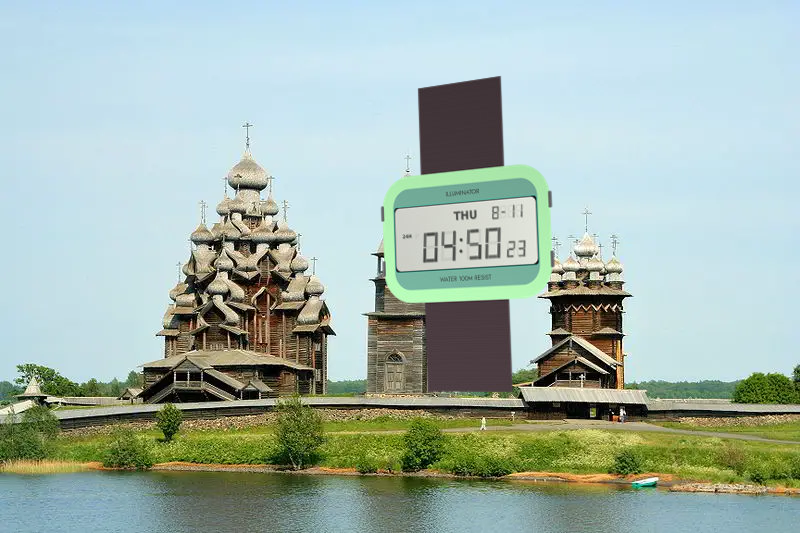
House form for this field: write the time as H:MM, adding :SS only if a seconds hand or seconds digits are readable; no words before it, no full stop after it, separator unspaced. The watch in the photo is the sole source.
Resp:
4:50:23
